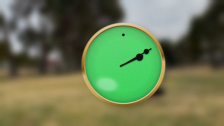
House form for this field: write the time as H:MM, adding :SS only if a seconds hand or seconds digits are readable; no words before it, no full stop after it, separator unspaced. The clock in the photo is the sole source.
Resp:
2:10
